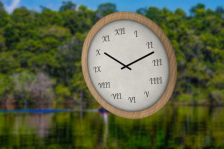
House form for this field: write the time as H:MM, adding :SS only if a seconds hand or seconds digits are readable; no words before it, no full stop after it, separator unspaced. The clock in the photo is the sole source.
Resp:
10:12
